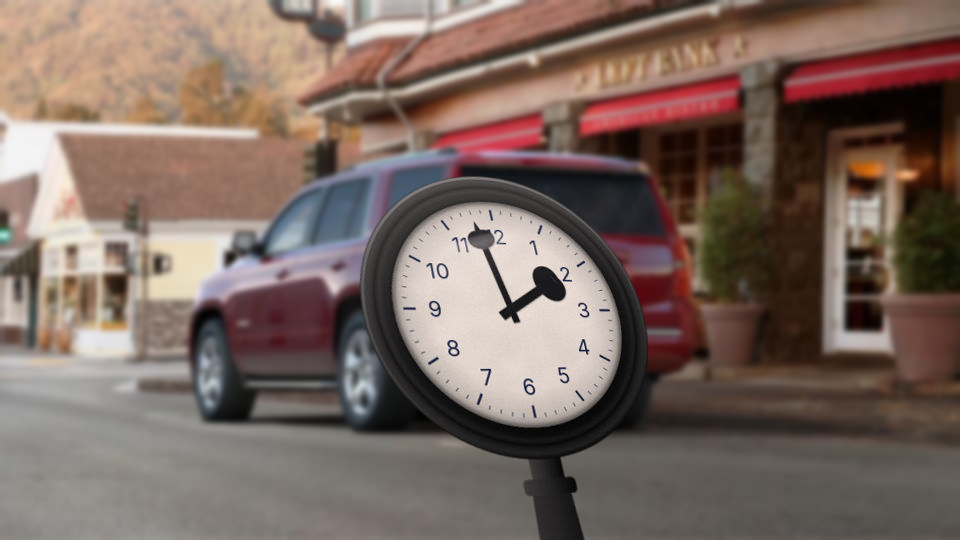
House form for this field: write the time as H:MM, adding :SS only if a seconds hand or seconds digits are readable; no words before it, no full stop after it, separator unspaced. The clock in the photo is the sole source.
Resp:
1:58
